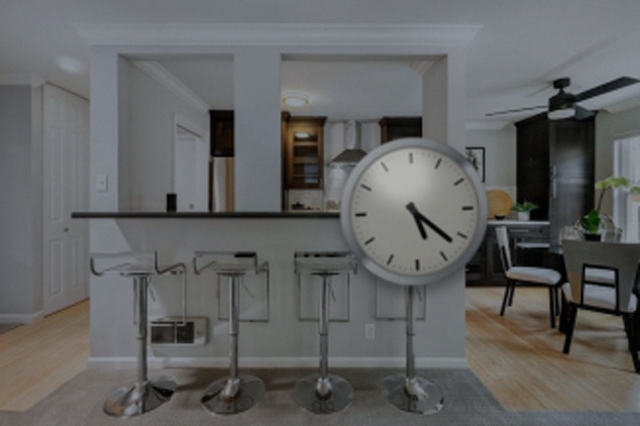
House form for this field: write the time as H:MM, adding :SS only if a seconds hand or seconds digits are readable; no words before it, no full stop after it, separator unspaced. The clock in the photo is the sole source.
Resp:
5:22
